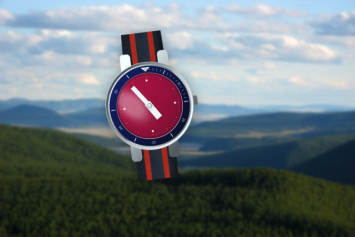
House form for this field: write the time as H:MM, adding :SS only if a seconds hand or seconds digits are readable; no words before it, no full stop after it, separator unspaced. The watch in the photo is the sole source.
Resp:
4:54
